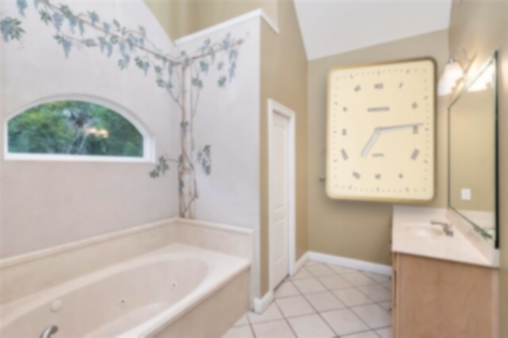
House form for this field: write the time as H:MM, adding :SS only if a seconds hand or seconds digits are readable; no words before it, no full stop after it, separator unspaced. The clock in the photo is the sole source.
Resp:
7:14
